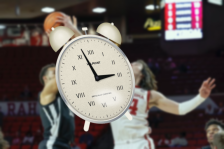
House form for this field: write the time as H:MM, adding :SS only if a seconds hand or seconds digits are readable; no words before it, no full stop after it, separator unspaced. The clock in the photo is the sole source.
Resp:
2:57
